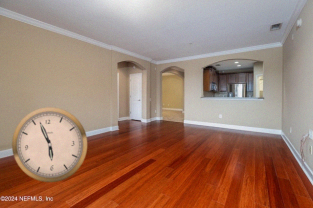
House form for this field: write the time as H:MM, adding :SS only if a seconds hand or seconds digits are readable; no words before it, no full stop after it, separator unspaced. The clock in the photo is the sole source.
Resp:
5:57
